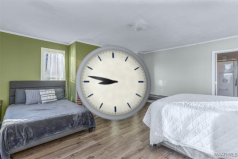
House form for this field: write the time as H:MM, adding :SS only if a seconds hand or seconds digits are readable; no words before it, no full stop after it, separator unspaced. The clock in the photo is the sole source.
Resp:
8:47
